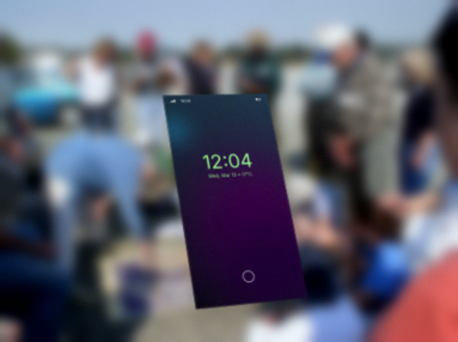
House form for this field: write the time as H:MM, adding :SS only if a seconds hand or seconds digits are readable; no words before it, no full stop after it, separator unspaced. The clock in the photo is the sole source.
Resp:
12:04
